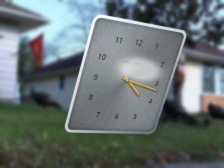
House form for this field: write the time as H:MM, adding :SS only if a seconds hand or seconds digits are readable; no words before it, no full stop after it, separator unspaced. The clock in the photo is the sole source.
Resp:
4:17
